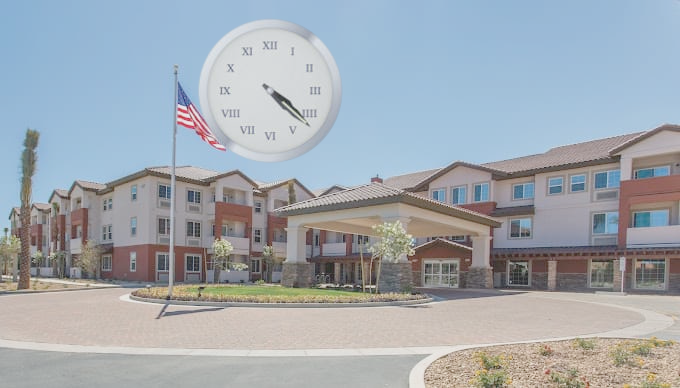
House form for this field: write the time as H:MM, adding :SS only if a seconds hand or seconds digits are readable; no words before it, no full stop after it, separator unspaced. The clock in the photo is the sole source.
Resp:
4:22
